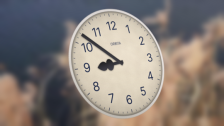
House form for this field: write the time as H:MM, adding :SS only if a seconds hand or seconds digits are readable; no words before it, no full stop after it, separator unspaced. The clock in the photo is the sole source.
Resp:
8:52
